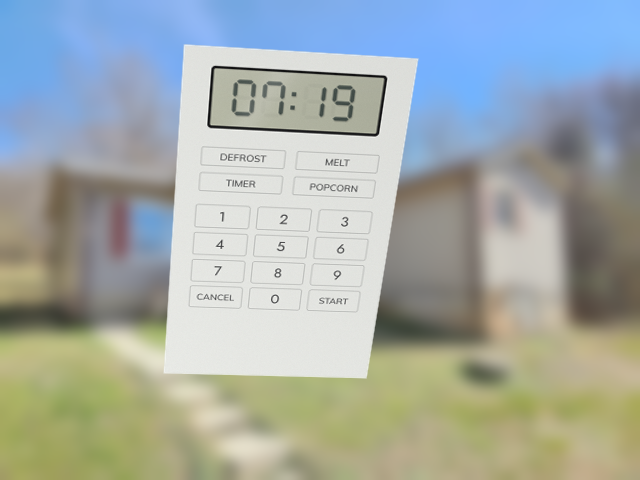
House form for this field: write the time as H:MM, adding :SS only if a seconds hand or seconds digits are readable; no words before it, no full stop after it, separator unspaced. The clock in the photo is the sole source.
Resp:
7:19
